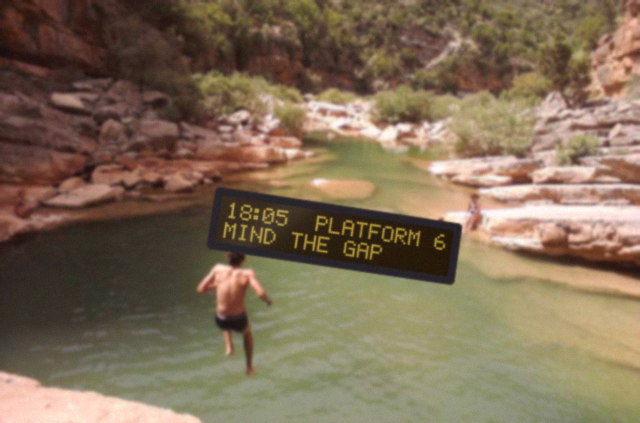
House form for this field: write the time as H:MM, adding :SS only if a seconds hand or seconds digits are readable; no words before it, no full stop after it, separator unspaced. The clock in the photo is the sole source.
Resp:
18:05
